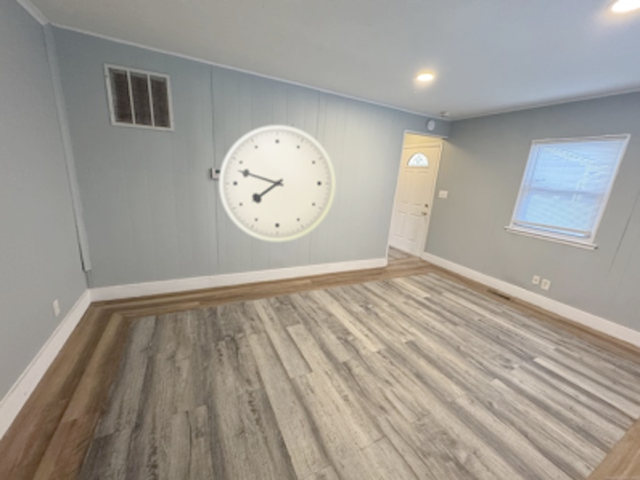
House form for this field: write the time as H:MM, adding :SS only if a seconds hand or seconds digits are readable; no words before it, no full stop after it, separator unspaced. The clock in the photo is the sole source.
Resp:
7:48
